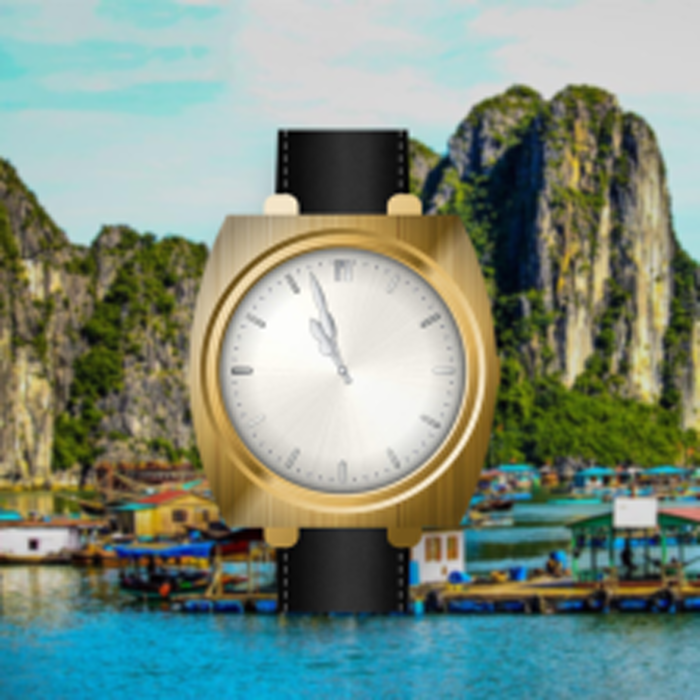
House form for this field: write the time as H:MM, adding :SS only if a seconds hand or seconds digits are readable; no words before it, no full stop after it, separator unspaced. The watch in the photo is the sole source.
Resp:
10:57
